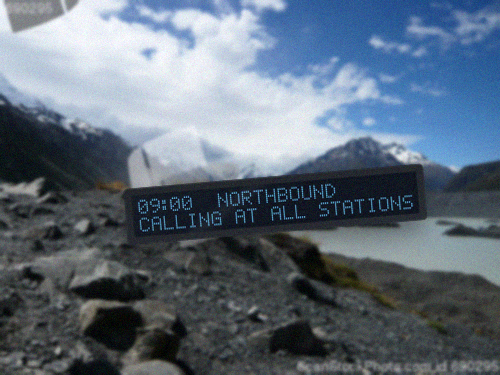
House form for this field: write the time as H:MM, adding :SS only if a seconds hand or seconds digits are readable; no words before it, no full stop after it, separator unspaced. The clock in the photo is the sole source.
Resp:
9:00
